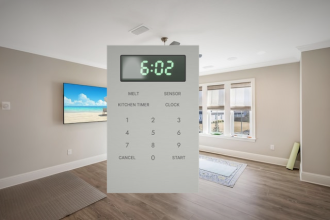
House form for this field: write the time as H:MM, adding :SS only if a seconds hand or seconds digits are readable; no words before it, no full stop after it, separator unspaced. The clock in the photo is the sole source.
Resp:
6:02
